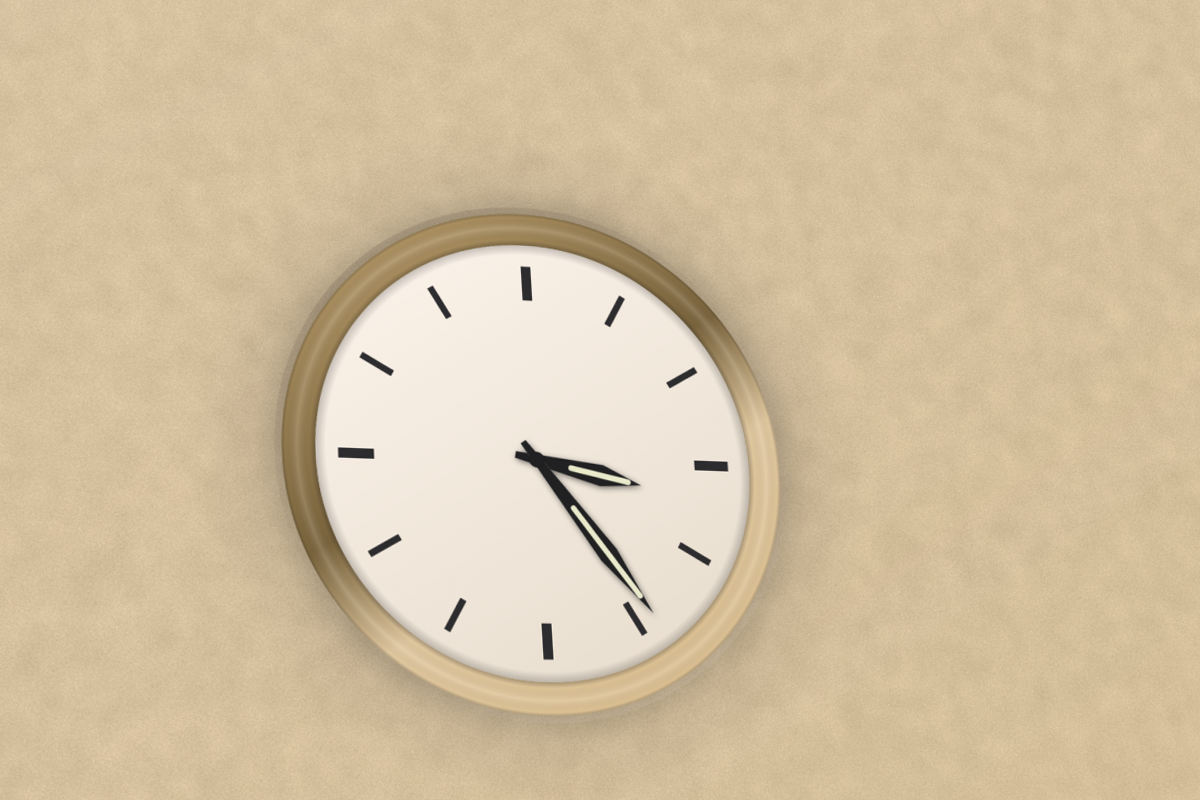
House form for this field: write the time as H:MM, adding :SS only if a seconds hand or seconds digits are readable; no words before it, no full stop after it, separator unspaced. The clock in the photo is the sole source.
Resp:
3:24
